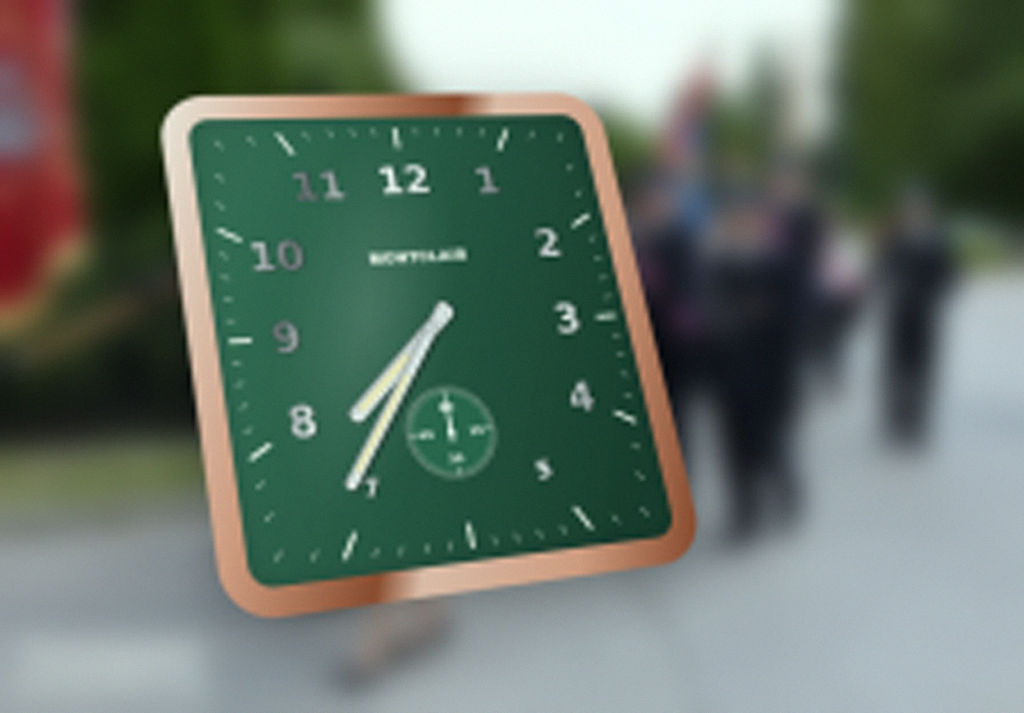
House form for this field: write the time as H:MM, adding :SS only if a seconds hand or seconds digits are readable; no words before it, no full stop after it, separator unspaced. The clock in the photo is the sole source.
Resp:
7:36
